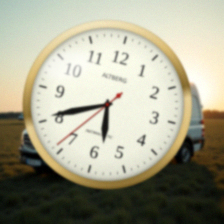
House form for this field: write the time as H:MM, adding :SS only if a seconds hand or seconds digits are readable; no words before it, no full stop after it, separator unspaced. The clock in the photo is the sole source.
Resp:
5:40:36
